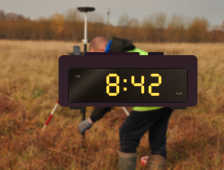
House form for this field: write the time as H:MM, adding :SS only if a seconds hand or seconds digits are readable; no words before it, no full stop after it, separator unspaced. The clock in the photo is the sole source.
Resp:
8:42
